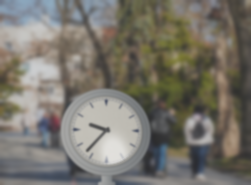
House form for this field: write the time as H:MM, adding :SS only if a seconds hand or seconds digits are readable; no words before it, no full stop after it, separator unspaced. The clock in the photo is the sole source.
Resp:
9:37
